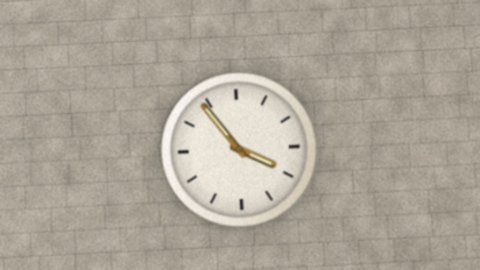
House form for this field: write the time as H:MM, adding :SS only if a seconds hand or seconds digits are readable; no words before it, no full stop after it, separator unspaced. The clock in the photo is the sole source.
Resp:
3:54
